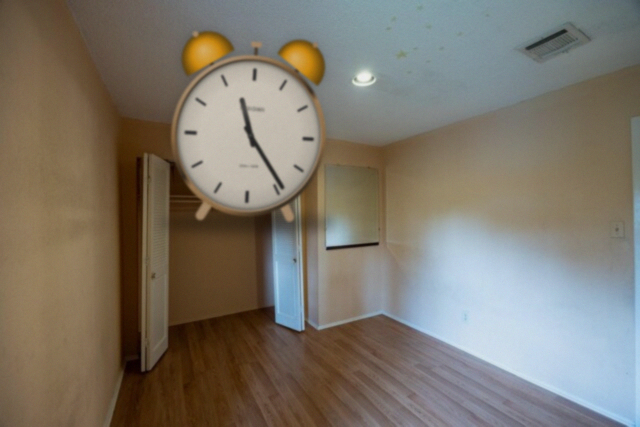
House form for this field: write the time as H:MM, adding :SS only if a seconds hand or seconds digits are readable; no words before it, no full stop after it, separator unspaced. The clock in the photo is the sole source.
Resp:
11:24
